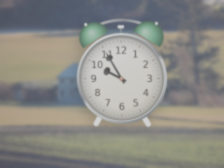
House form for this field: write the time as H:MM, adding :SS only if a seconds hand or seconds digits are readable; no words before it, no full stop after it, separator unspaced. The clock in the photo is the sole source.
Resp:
9:55
